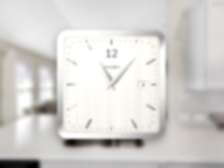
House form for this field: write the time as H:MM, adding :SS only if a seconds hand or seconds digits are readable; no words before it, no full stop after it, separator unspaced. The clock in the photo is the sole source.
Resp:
11:07
